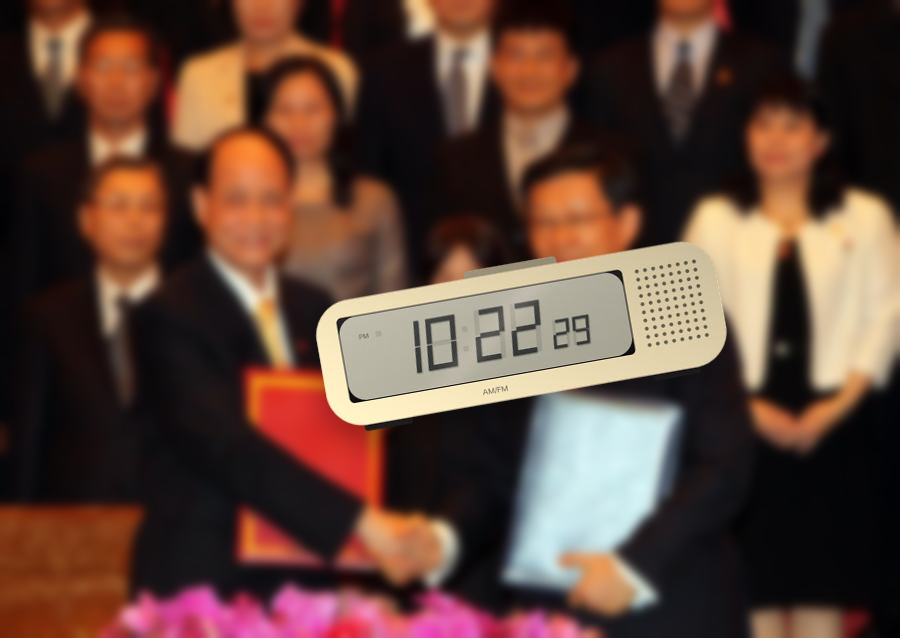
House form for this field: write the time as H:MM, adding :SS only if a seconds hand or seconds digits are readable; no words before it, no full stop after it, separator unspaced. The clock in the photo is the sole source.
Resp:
10:22:29
